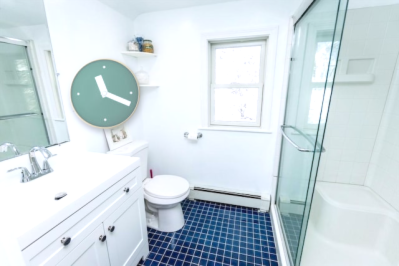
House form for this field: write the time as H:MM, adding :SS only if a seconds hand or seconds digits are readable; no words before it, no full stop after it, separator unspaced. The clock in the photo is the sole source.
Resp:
11:19
